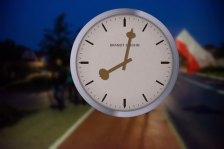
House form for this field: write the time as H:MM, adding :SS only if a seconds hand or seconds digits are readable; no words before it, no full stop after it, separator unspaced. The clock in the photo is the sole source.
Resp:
8:02
